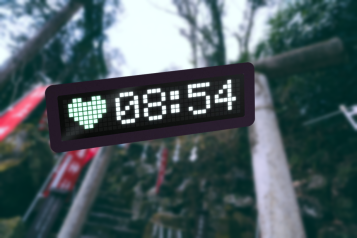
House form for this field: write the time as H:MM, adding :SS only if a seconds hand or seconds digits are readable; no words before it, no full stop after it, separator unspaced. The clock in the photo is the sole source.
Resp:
8:54
